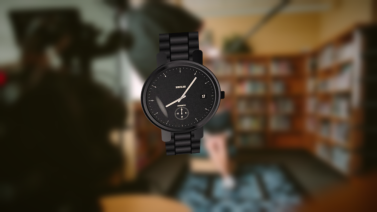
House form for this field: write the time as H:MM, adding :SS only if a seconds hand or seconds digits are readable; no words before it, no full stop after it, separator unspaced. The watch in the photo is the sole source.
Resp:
8:06
